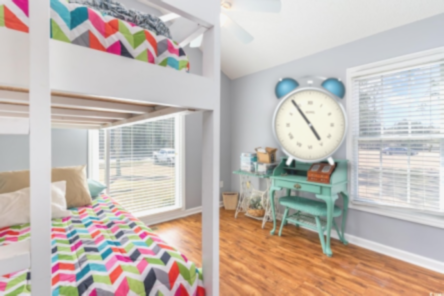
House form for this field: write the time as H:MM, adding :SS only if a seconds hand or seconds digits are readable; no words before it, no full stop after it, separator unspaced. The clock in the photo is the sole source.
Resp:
4:54
